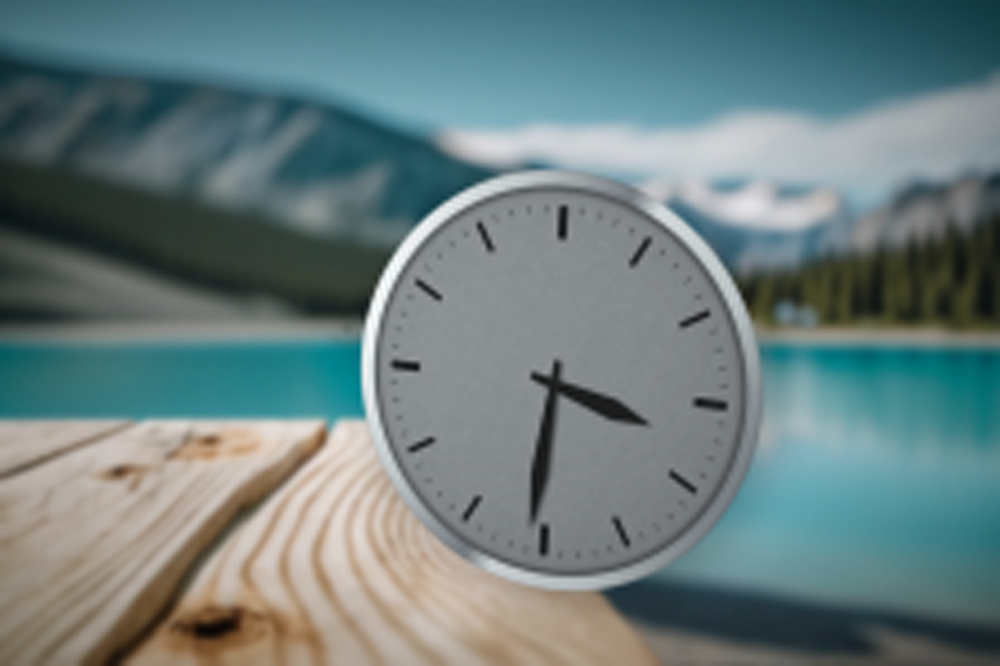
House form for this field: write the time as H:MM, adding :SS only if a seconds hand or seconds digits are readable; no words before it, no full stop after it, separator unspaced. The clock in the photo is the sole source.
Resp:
3:31
